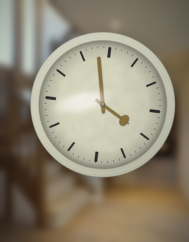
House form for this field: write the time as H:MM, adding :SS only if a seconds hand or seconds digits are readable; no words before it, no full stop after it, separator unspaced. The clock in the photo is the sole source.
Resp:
3:58
